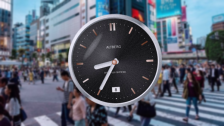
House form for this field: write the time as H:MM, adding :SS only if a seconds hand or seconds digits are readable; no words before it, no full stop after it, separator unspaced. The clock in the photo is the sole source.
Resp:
8:35
